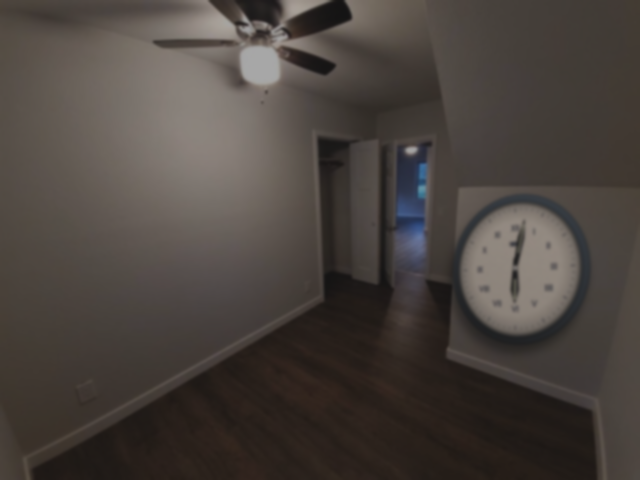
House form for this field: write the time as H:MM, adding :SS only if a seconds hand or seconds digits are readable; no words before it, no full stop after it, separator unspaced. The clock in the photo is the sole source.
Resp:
6:02
